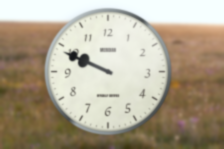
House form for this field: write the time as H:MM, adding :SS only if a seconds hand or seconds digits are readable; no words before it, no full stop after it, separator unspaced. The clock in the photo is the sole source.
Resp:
9:49
